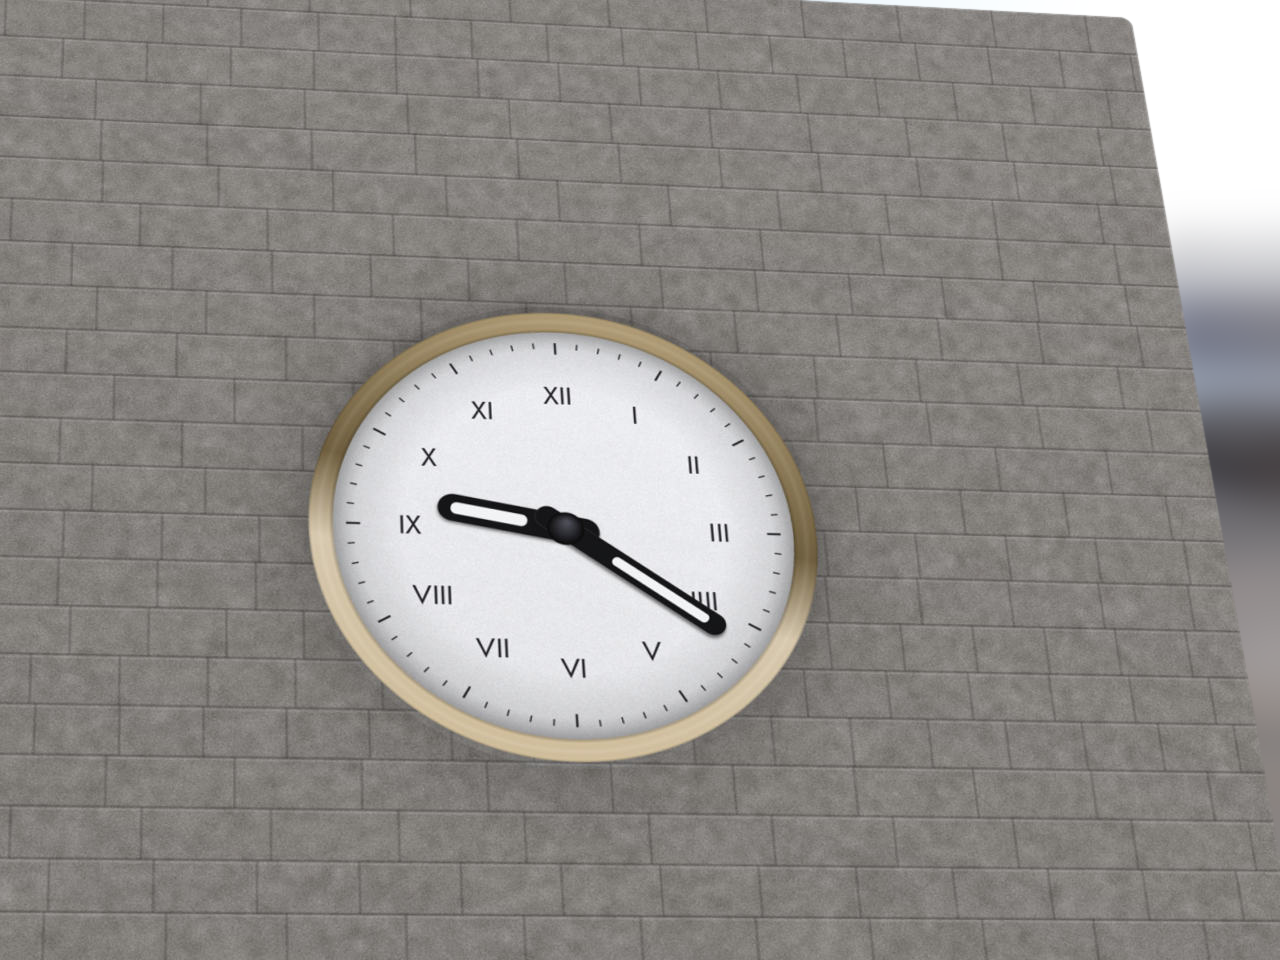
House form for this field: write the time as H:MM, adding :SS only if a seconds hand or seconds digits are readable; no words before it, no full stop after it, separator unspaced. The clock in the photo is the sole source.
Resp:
9:21
